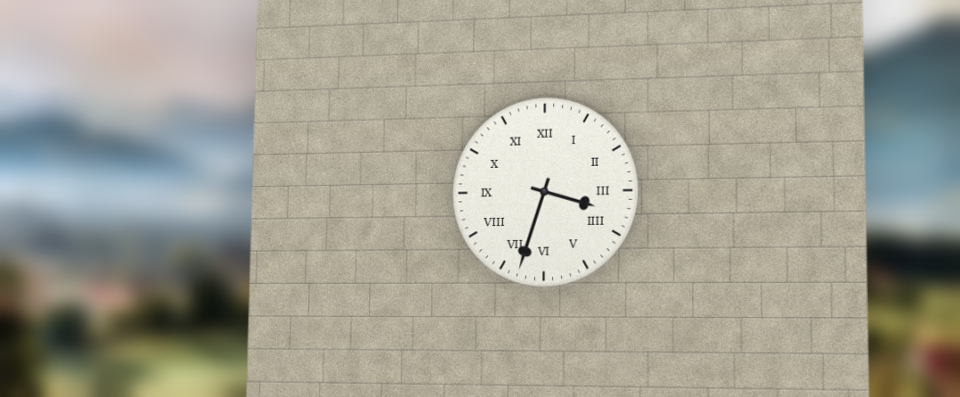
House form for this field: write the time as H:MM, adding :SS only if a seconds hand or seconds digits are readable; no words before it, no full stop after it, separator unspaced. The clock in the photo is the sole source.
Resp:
3:33
